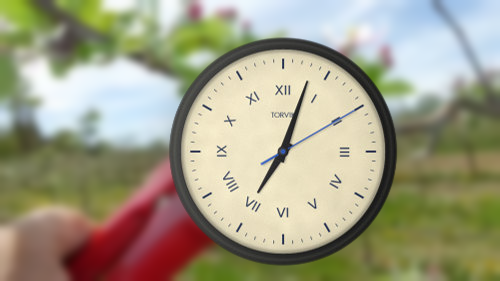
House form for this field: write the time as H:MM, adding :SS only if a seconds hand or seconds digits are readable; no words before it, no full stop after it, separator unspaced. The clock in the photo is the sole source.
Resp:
7:03:10
